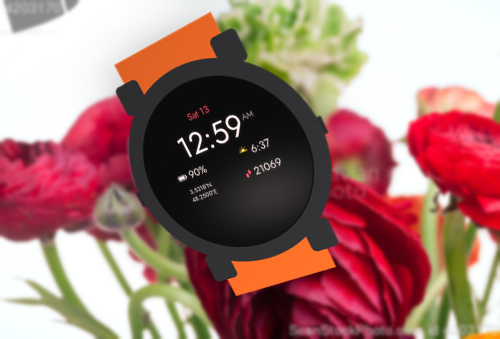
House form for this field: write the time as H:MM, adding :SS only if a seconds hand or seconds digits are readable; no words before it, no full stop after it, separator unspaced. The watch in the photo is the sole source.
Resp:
12:59
